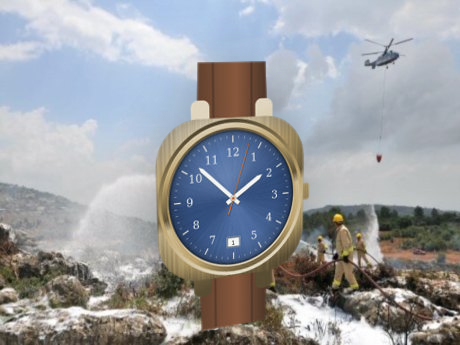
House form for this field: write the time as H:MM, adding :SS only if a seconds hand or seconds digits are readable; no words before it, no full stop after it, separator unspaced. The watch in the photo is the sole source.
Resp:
1:52:03
